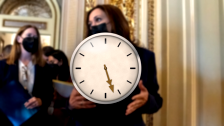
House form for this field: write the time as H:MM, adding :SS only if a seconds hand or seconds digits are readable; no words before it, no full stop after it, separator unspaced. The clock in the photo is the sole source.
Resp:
5:27
